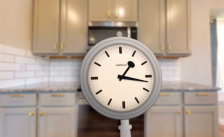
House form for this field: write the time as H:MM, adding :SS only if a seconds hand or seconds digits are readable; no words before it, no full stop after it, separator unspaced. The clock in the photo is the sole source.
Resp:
1:17
